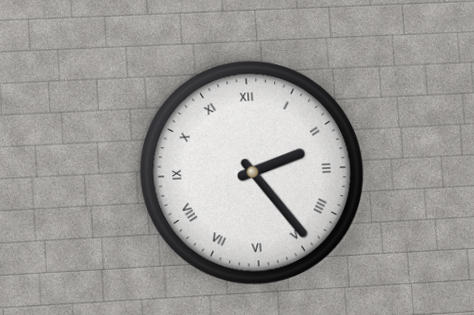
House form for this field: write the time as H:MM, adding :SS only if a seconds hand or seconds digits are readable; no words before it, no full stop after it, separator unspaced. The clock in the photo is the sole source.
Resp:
2:24
